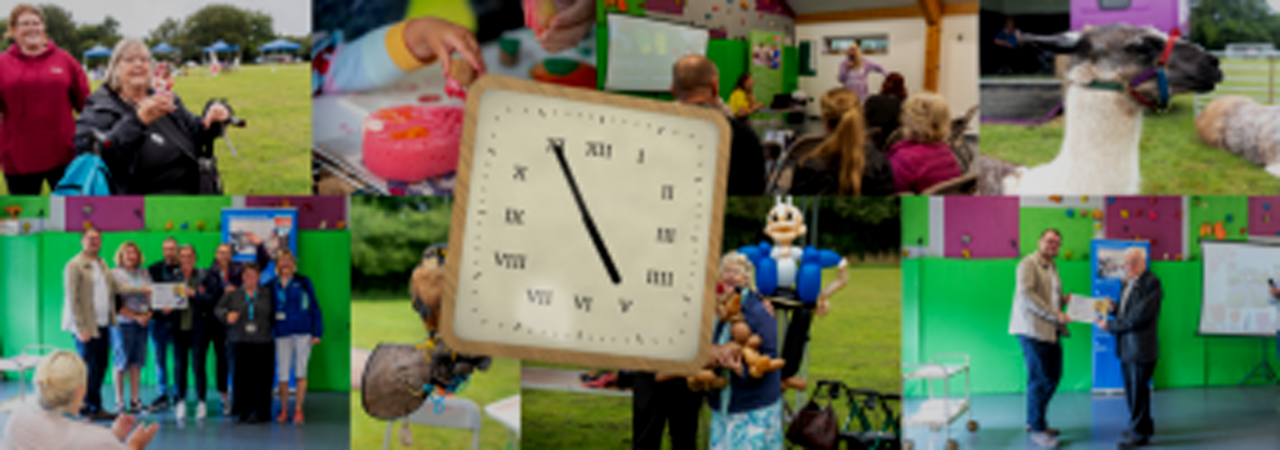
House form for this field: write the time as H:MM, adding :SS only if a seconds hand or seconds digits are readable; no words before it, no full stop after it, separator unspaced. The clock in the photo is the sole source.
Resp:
4:55
